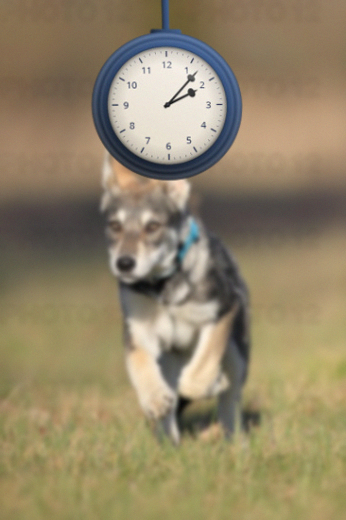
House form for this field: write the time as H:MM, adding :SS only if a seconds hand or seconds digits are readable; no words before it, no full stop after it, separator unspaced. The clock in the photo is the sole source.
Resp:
2:07
